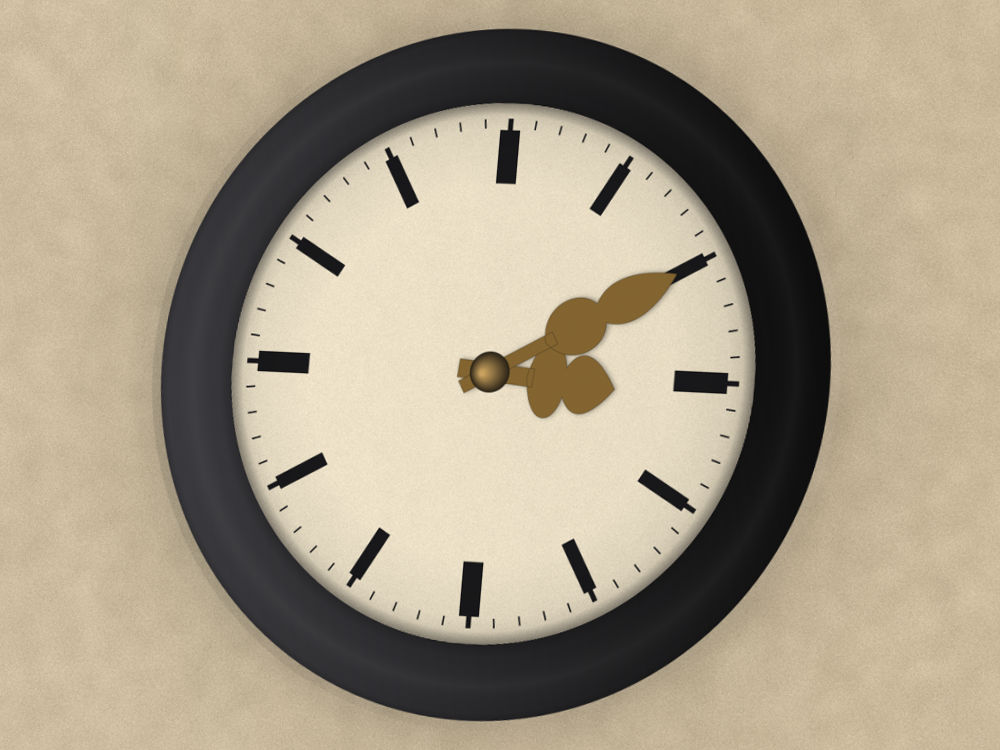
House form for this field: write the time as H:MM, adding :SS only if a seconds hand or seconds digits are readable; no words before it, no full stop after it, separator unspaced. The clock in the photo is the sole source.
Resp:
3:10
